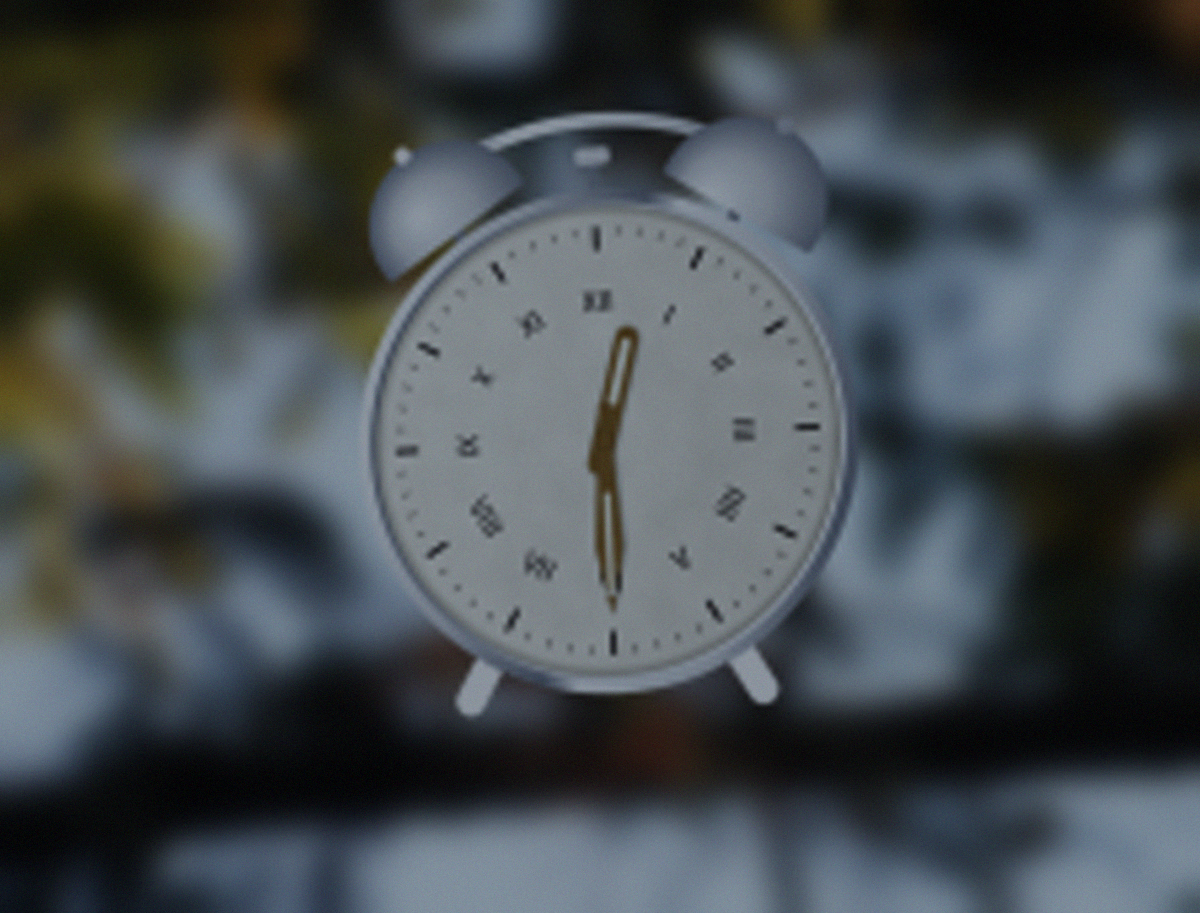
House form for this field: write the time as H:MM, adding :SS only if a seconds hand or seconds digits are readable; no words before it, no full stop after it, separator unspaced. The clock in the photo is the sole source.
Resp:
12:30
